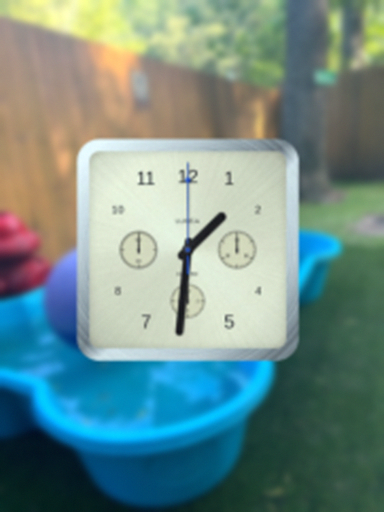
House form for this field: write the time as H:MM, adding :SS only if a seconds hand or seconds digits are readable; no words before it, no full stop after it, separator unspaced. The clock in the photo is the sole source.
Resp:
1:31
